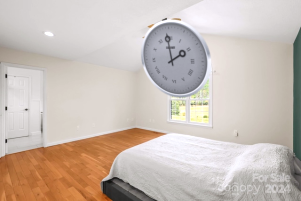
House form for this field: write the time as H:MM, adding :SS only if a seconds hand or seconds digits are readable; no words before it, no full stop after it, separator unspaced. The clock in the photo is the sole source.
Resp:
1:59
